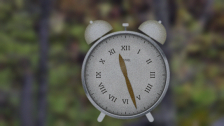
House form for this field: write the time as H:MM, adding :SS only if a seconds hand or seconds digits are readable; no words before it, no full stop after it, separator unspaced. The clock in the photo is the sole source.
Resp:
11:27
